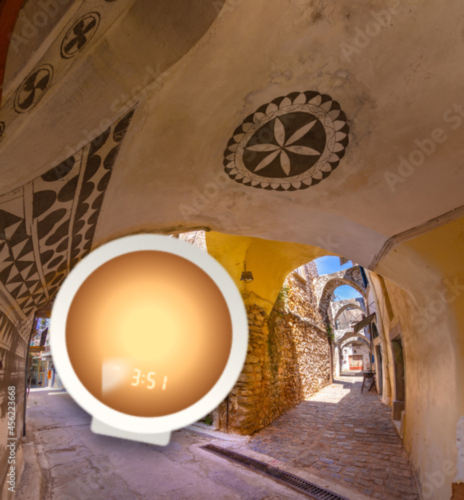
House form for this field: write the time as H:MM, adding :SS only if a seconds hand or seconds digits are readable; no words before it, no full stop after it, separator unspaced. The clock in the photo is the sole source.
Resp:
3:51
